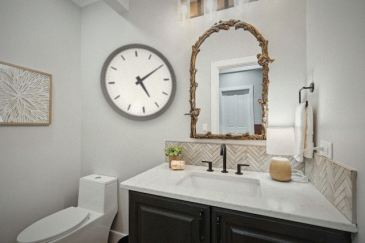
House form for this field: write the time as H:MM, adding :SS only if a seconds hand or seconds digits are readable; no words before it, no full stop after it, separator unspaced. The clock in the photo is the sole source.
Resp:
5:10
